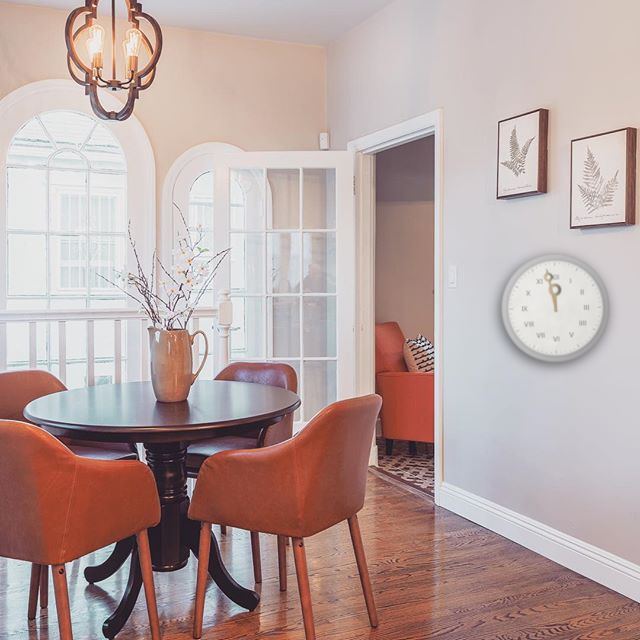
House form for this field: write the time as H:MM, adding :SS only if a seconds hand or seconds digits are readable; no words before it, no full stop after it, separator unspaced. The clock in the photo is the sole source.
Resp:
11:58
